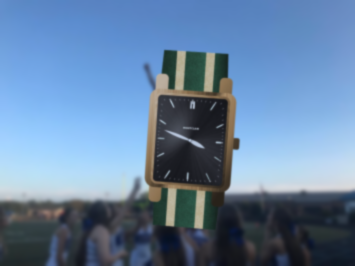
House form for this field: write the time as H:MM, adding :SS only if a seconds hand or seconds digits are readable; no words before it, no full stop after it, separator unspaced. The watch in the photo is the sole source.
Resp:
3:48
